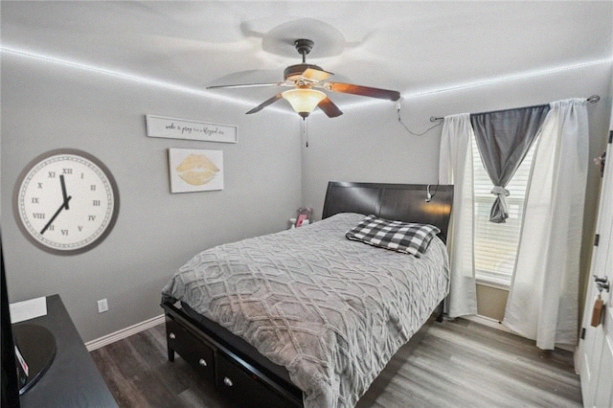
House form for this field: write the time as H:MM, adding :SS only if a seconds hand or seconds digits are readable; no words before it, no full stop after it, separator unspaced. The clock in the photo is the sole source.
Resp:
11:36
